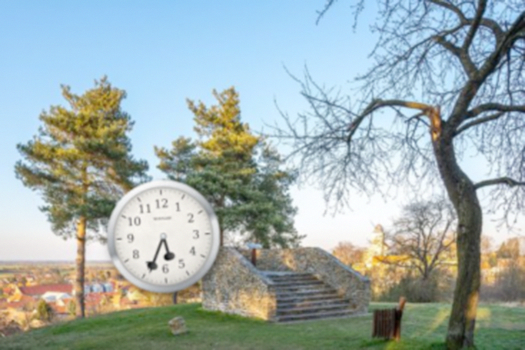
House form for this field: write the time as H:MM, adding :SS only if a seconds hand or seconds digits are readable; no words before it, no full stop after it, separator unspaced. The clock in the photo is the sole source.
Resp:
5:34
